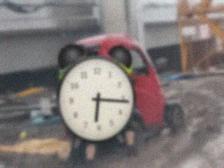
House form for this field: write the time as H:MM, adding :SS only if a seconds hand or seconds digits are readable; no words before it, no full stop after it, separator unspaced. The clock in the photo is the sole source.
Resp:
6:16
